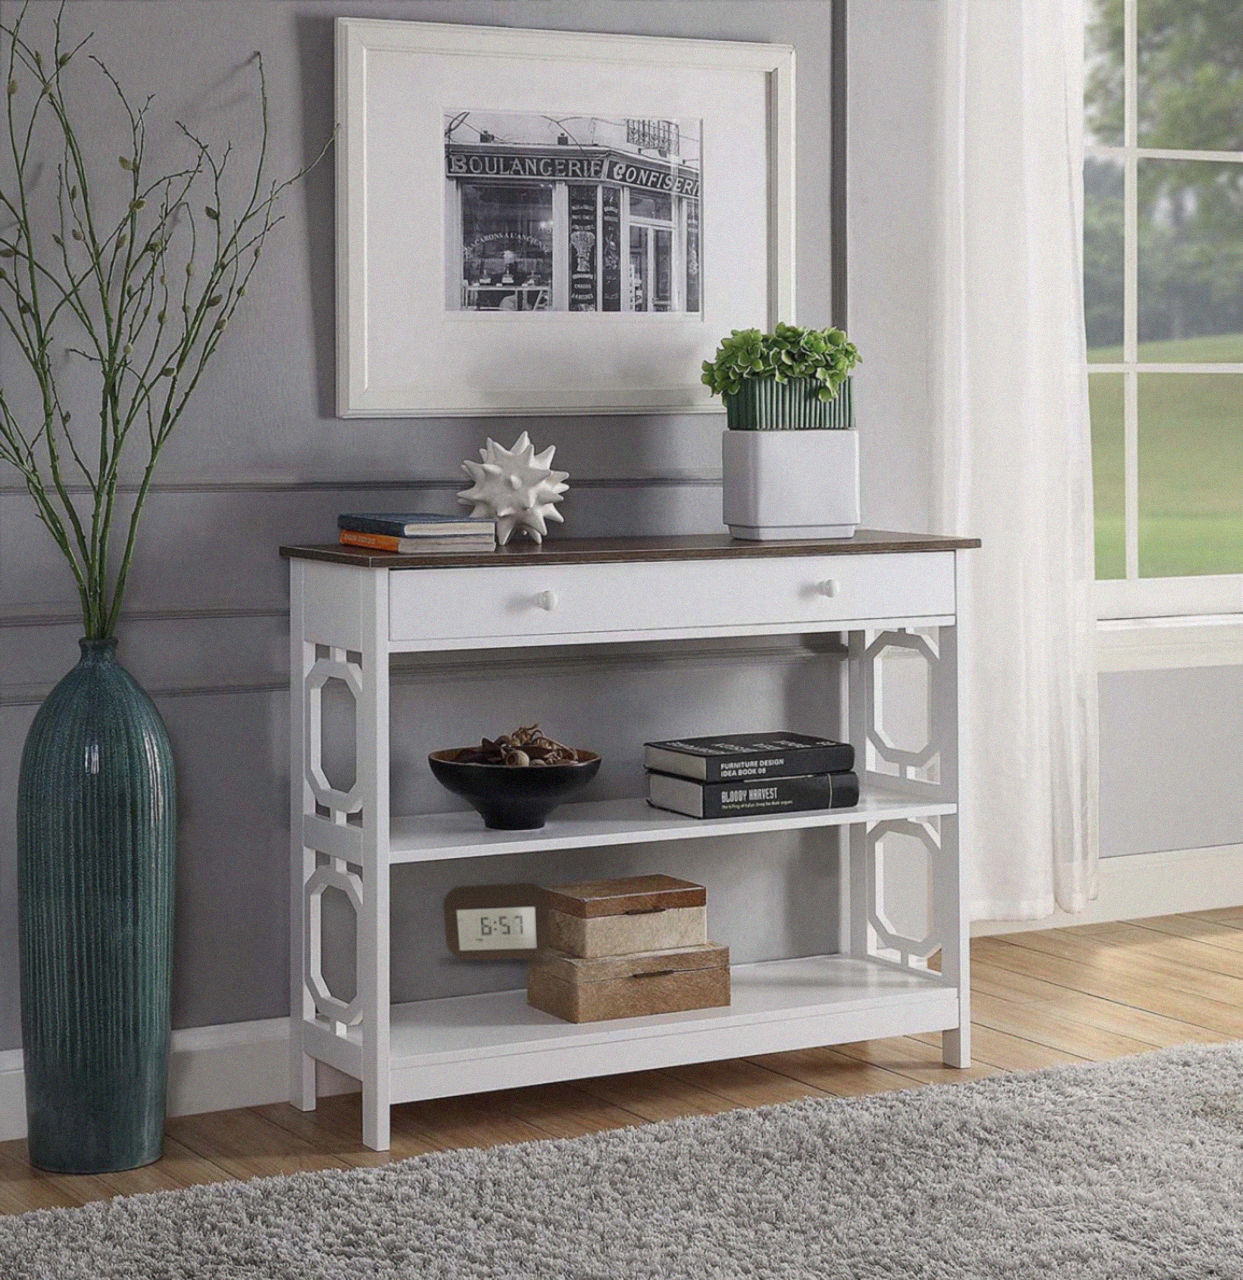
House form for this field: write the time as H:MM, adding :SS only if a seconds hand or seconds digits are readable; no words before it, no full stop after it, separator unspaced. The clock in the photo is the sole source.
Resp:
6:57
